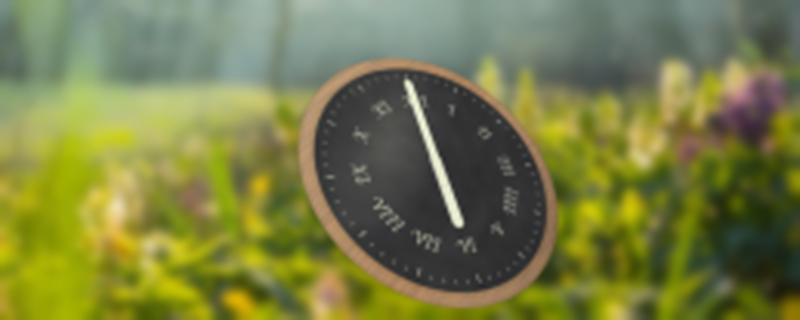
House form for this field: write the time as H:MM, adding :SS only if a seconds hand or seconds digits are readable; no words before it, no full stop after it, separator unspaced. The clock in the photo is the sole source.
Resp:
6:00
